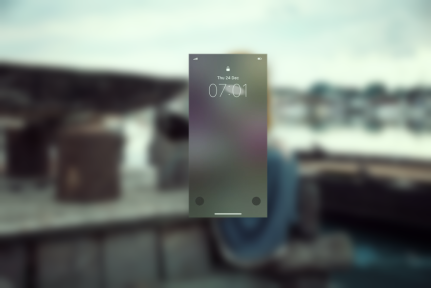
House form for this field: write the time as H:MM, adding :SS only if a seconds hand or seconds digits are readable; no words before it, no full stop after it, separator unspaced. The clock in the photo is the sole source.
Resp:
7:01
